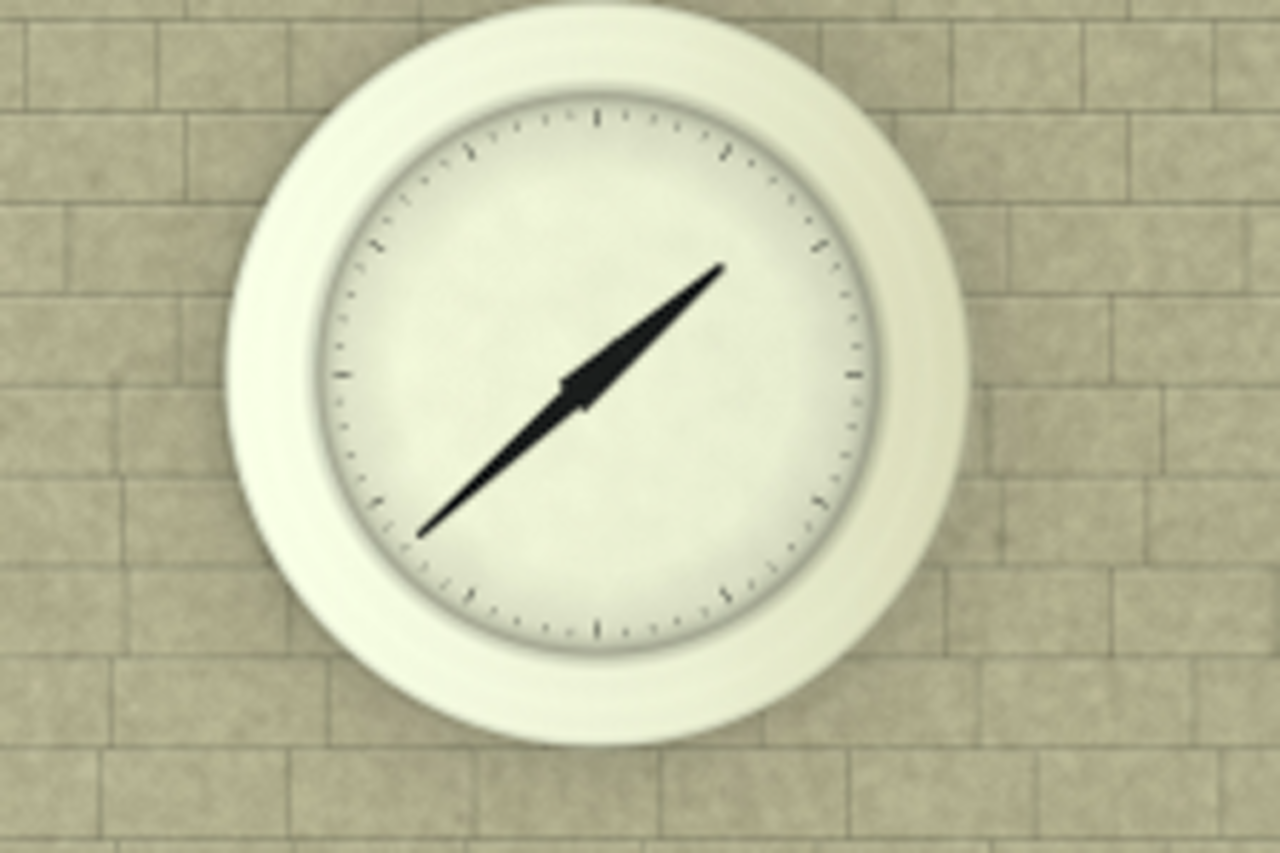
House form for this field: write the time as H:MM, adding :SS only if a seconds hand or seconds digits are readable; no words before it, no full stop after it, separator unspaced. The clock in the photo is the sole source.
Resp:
1:38
